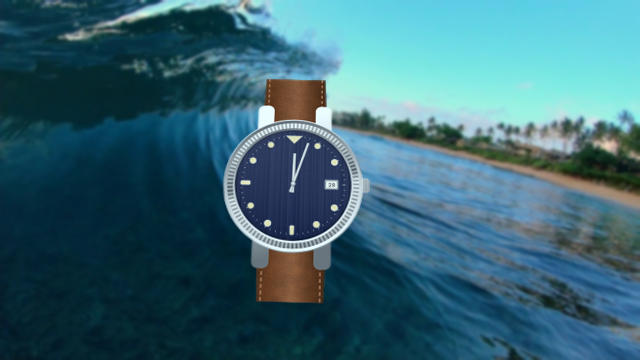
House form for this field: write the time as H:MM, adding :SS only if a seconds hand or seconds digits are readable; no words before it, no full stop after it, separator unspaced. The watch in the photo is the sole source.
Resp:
12:03
